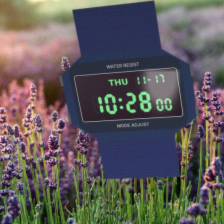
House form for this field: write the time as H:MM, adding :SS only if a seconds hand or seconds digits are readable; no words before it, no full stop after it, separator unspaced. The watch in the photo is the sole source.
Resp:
10:28:00
